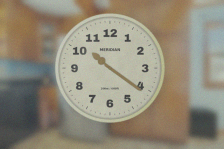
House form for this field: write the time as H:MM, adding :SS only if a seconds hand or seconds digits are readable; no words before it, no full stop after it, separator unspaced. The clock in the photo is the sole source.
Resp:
10:21
